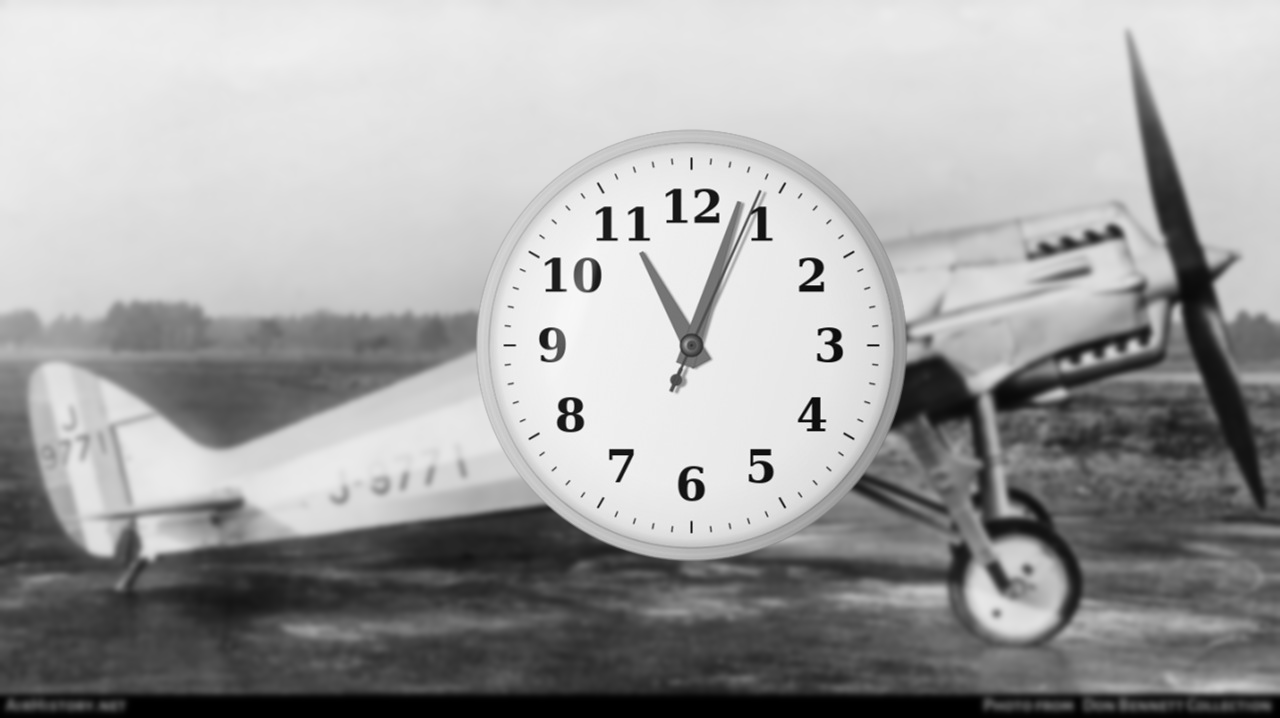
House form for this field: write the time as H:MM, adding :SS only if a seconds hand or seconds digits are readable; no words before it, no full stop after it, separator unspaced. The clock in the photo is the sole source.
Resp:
11:03:04
